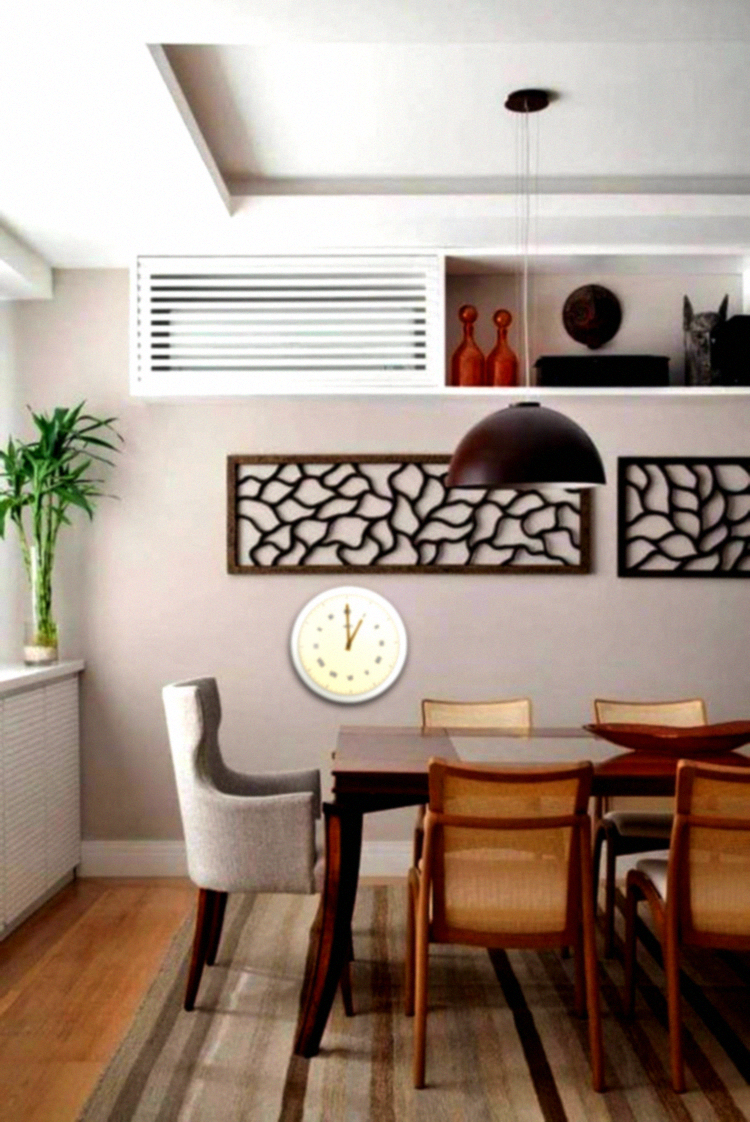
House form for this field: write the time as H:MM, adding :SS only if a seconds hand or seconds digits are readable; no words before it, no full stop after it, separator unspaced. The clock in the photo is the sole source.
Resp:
1:00
